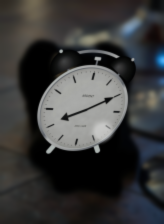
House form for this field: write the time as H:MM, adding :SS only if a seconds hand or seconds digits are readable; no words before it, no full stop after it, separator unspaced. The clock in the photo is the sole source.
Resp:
8:10
